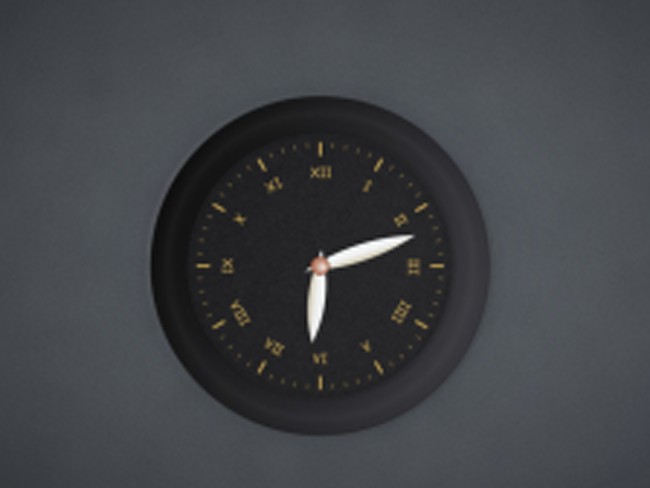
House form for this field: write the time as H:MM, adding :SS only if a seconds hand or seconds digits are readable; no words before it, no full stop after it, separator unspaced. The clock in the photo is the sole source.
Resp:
6:12
